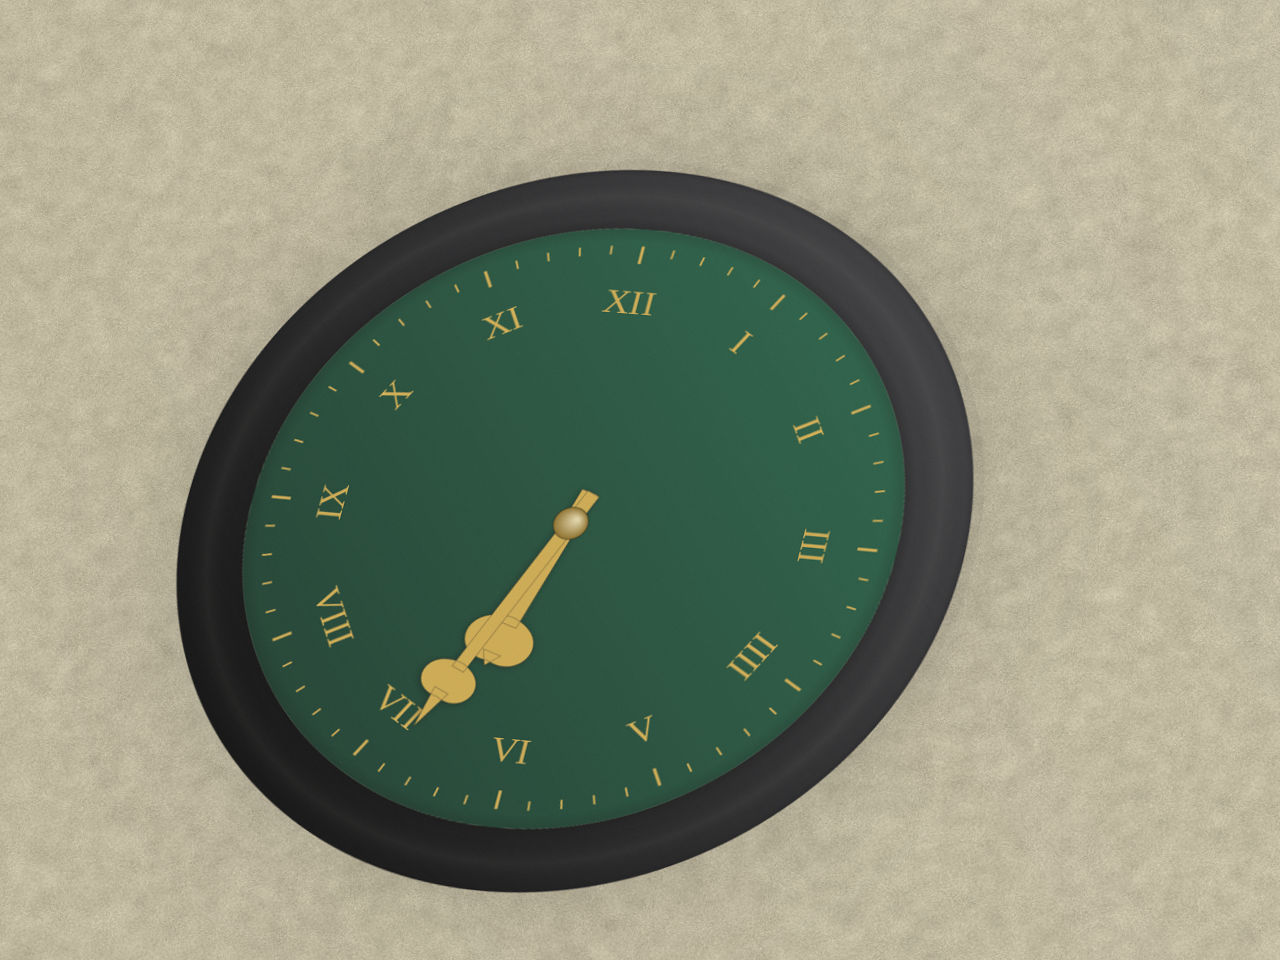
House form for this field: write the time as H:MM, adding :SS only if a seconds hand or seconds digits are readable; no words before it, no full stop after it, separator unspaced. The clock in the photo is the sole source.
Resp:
6:34
